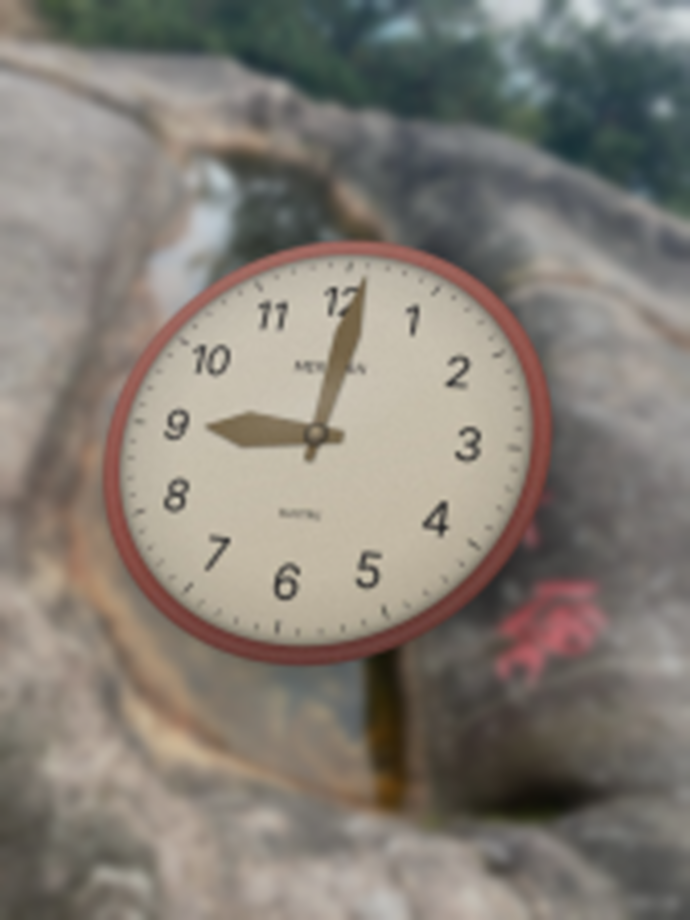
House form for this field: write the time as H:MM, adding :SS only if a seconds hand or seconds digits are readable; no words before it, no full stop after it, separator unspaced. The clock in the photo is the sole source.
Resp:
9:01
